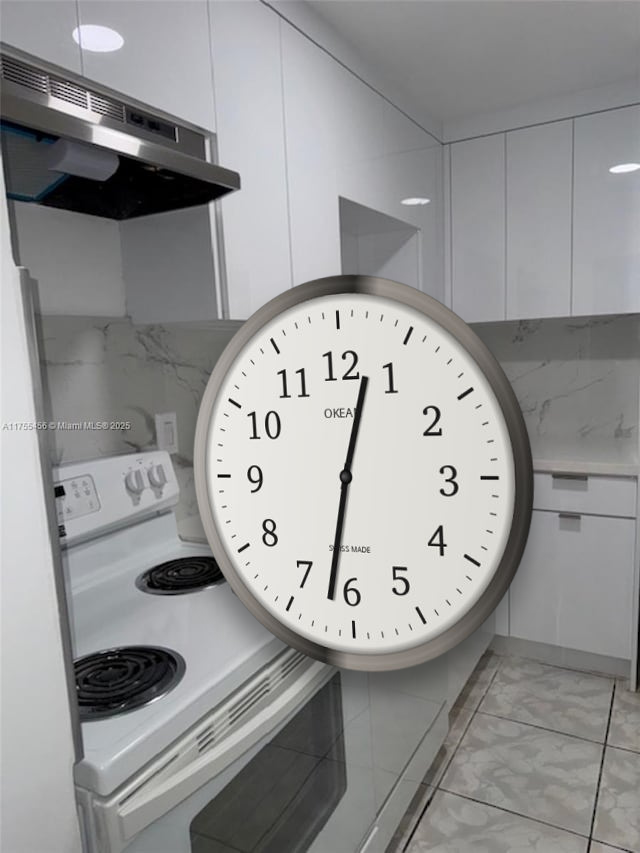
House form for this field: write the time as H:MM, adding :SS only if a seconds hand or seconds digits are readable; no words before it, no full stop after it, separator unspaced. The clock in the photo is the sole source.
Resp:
12:32
